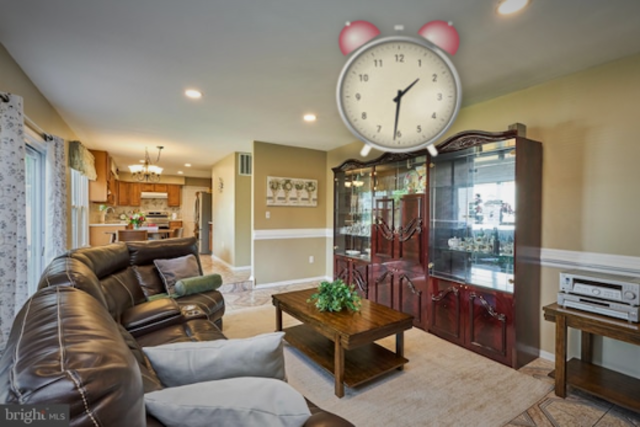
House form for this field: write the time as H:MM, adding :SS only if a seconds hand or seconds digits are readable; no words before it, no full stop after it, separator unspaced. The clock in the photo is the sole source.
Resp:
1:31
